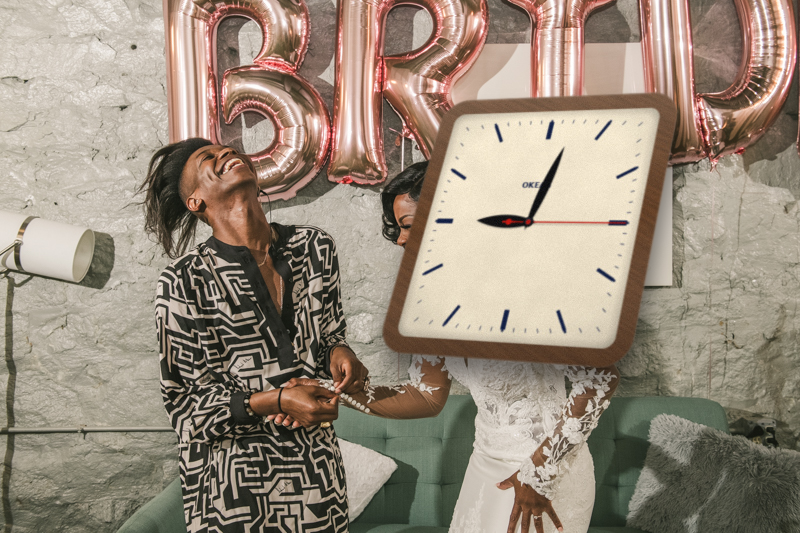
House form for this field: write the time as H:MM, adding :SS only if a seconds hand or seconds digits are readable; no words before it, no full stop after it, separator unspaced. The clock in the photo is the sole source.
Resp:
9:02:15
